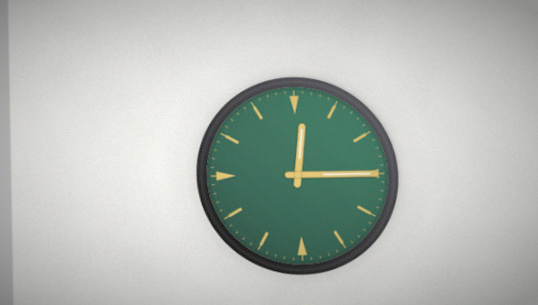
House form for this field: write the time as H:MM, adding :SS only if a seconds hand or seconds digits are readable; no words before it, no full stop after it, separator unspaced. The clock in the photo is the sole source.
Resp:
12:15
